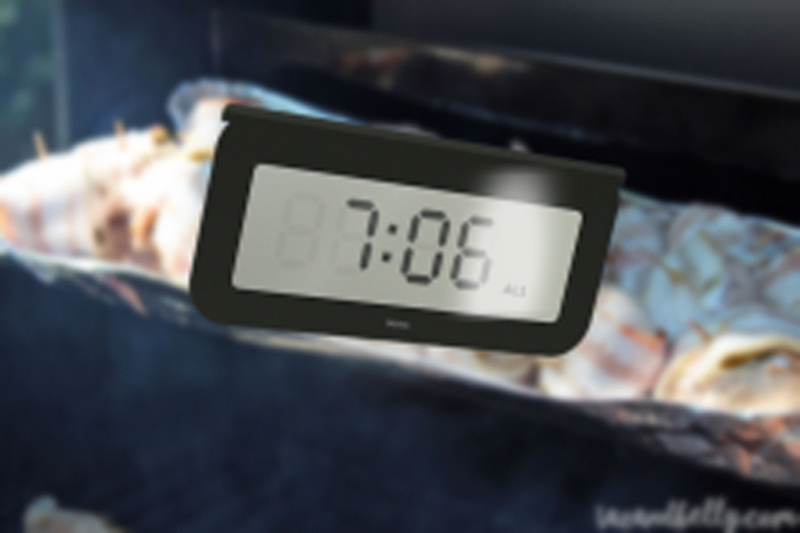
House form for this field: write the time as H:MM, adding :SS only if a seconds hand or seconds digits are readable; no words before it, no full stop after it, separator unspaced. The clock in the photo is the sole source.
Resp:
7:06
